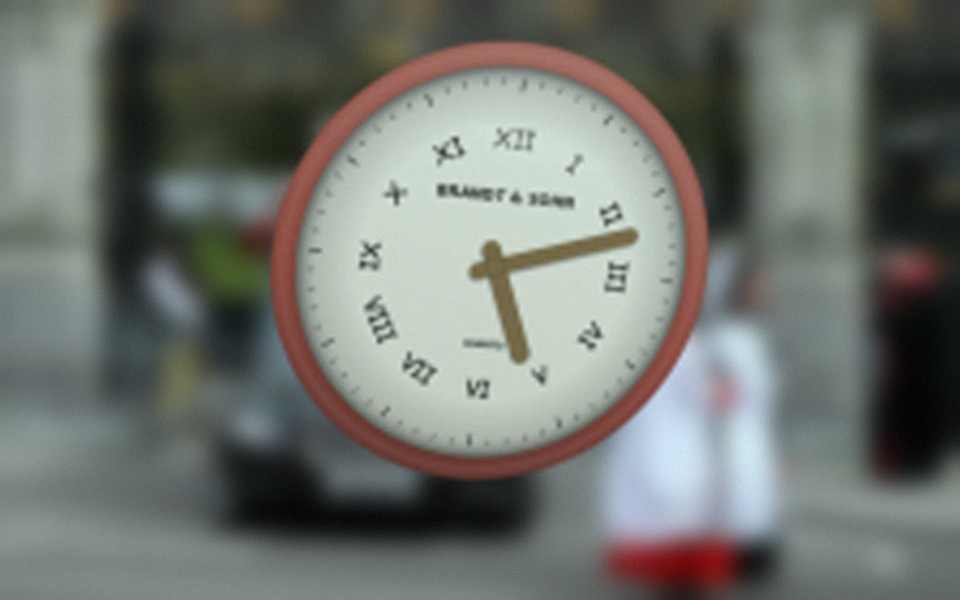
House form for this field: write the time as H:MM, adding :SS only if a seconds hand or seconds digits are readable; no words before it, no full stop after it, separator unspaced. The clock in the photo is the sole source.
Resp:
5:12
